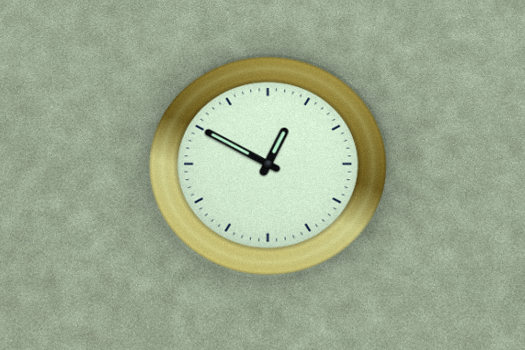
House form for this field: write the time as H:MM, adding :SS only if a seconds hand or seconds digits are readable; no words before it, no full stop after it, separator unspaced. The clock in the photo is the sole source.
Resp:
12:50
